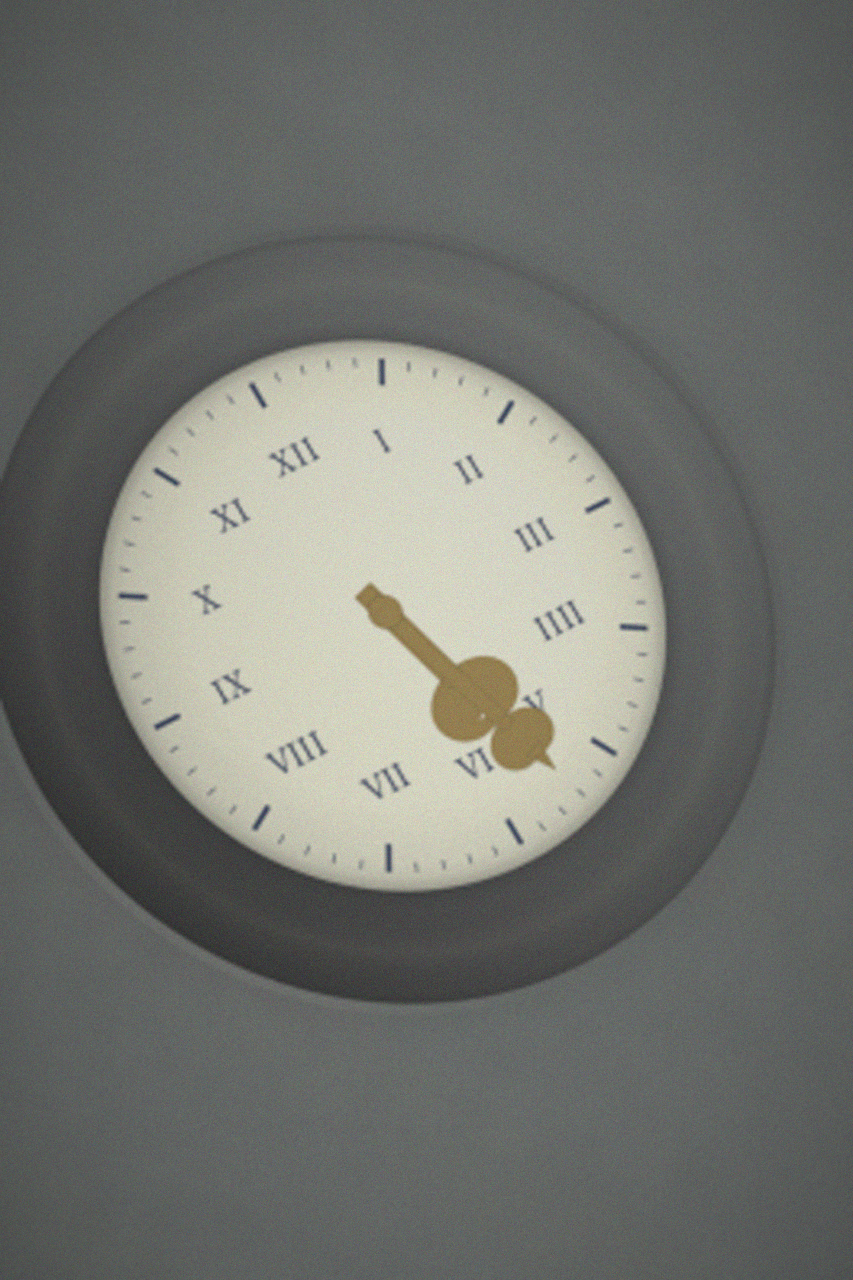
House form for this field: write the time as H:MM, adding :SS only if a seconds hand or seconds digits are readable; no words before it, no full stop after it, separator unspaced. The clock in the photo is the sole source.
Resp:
5:27
